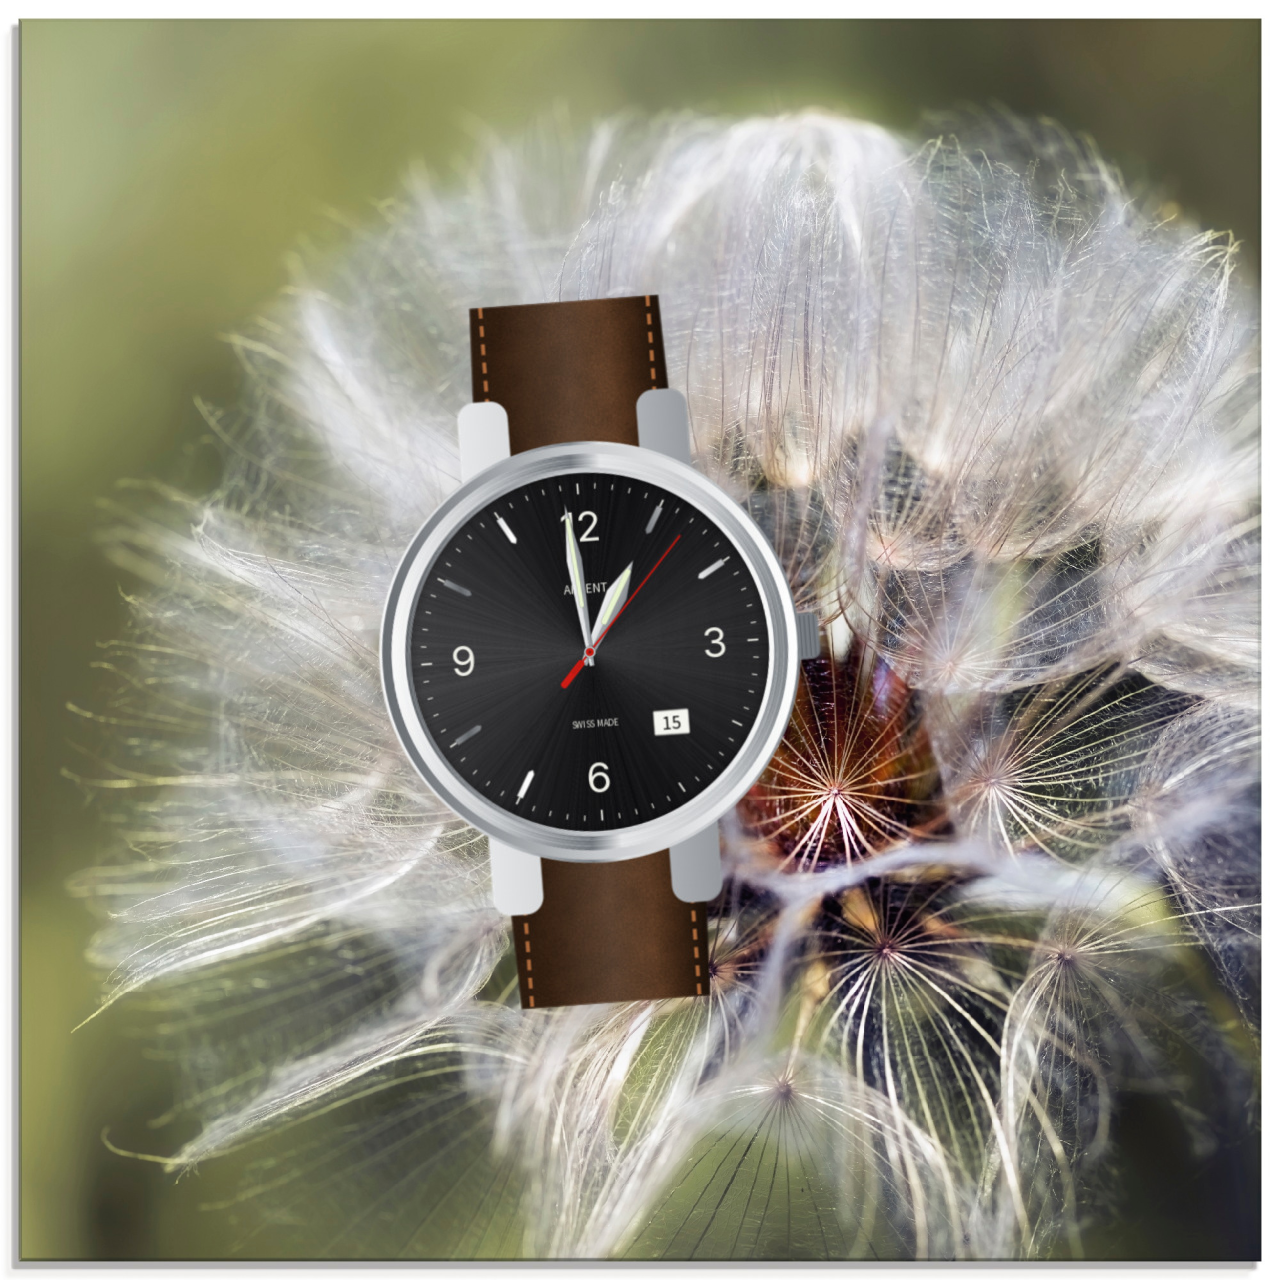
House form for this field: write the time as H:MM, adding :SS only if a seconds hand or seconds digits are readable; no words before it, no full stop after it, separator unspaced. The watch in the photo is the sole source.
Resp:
12:59:07
